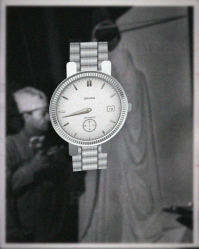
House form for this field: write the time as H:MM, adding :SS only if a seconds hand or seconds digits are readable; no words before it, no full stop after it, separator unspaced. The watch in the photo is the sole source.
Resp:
8:43
